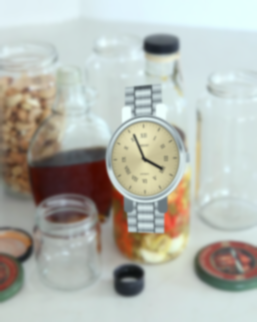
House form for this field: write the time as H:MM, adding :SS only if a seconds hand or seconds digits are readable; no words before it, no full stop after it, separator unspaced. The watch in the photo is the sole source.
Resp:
3:56
